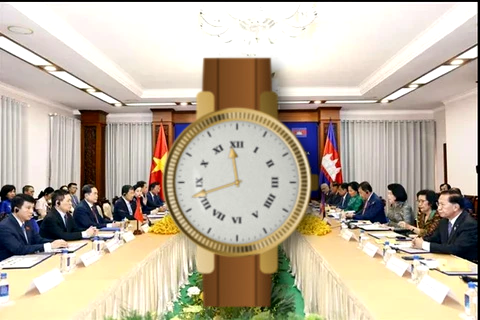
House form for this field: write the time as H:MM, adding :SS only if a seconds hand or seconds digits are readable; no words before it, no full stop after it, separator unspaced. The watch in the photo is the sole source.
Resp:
11:42
